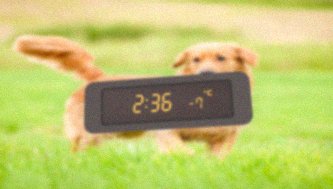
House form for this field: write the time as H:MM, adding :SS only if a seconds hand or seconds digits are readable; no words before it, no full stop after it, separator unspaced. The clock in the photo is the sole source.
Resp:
2:36
